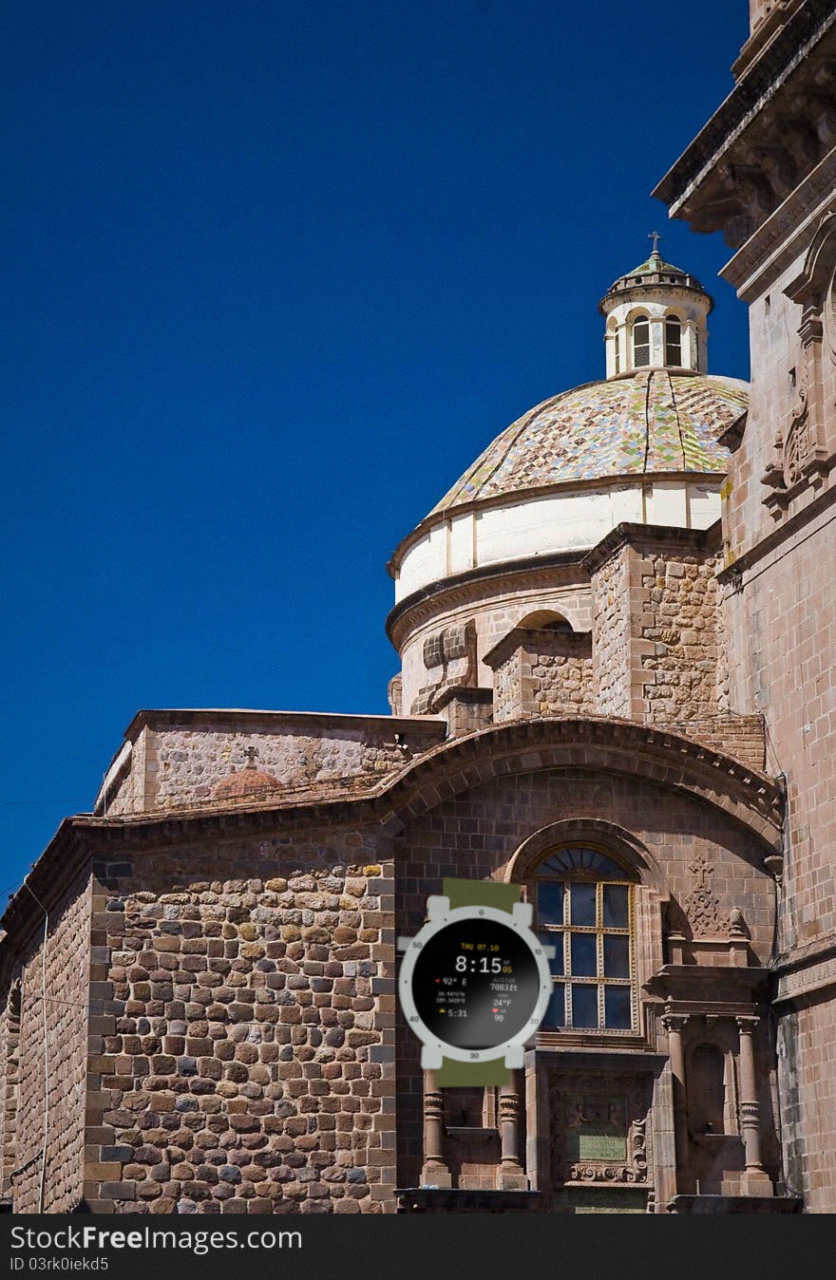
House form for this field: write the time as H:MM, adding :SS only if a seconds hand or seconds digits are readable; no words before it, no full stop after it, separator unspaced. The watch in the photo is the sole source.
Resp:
8:15
